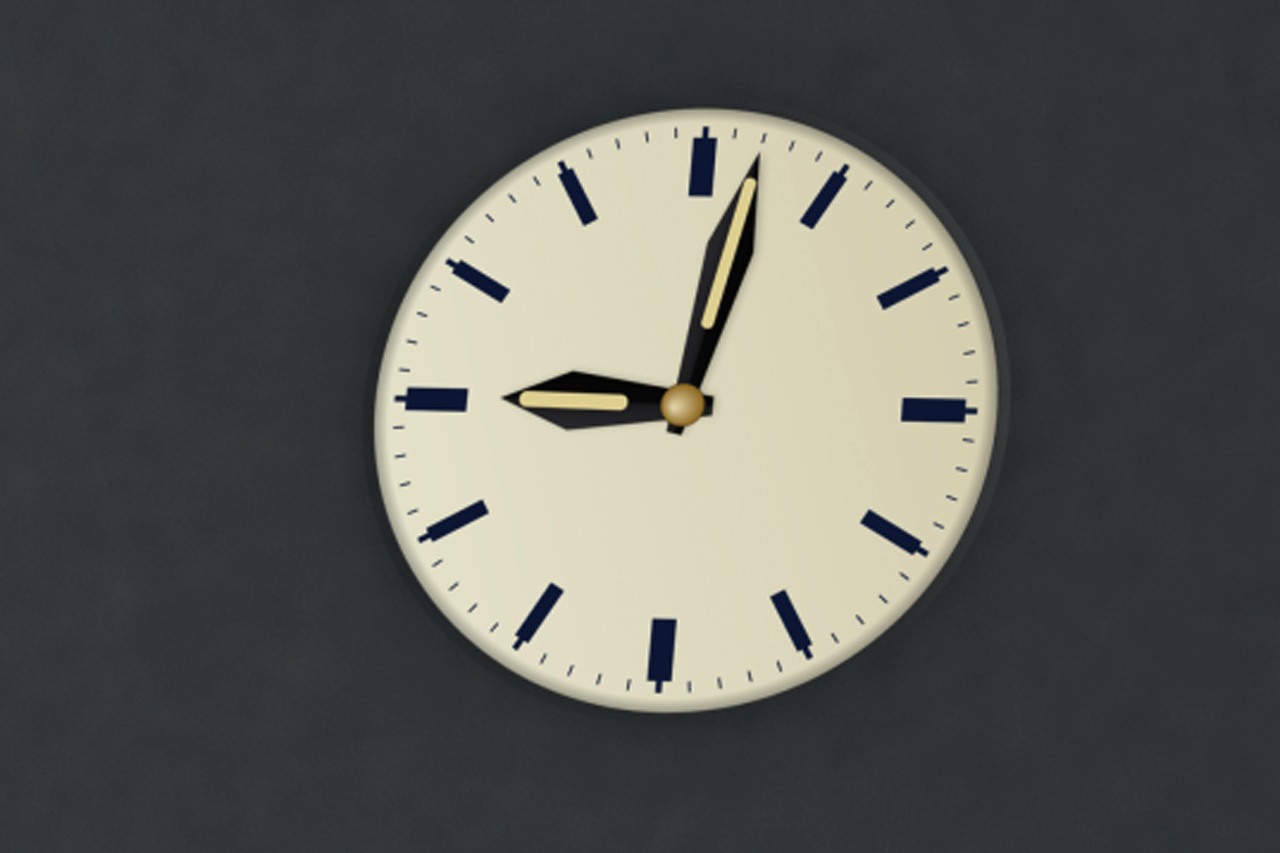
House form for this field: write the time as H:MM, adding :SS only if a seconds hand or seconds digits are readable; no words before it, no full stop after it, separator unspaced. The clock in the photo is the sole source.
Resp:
9:02
